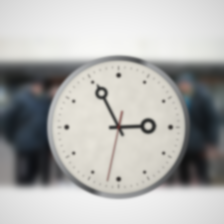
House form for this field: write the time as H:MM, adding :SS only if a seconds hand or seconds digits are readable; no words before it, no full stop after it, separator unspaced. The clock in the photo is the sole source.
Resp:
2:55:32
